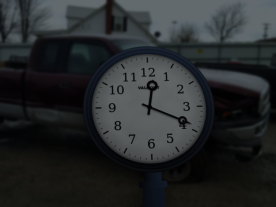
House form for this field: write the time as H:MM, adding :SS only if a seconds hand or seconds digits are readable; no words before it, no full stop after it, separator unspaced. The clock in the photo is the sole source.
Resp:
12:19
